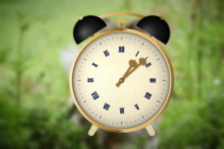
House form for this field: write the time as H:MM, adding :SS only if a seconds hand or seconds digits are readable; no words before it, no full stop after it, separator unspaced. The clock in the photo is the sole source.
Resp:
1:08
